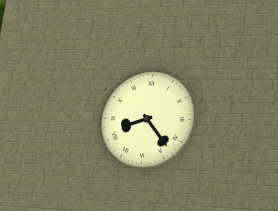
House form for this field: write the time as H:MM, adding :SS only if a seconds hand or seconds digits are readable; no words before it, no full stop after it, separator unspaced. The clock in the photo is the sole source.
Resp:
8:23
